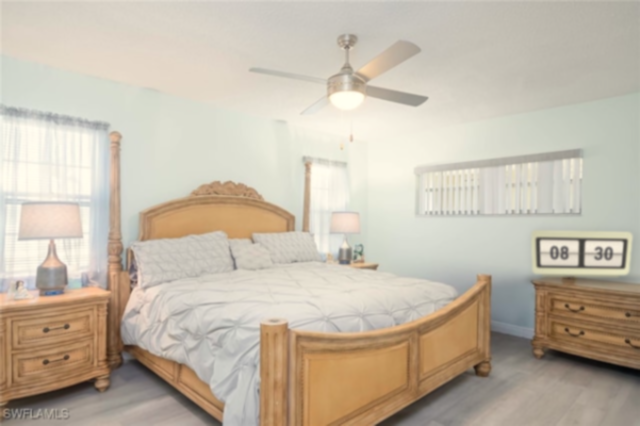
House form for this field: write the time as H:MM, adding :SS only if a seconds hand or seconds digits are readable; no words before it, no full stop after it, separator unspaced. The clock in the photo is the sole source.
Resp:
8:30
